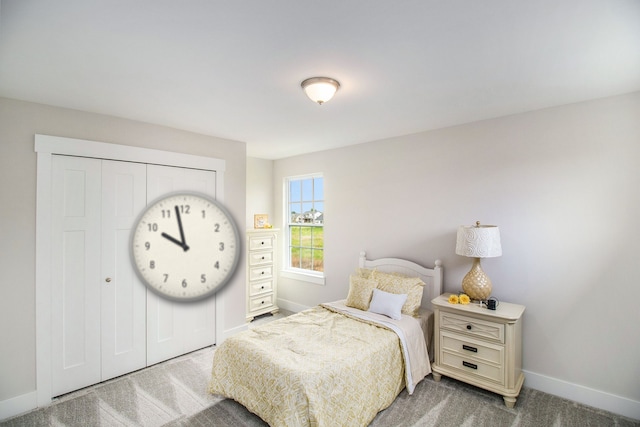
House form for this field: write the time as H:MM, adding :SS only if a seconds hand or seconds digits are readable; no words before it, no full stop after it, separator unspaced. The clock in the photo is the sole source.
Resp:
9:58
